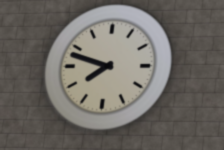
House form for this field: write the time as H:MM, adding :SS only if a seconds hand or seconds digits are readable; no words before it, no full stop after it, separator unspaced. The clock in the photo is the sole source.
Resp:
7:48
